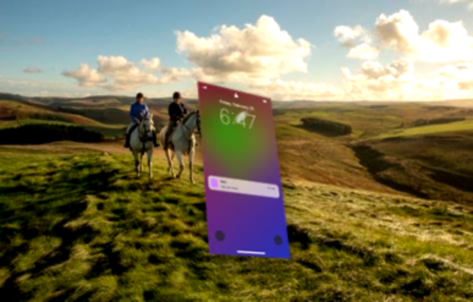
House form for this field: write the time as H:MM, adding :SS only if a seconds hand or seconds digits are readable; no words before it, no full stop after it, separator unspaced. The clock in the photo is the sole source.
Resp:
6:47
